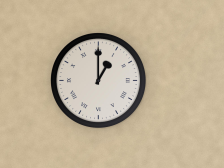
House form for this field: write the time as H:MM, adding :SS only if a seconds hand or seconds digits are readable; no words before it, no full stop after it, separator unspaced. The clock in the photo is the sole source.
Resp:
1:00
